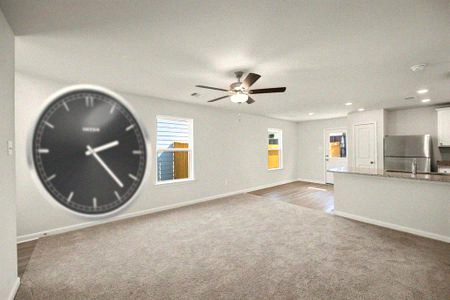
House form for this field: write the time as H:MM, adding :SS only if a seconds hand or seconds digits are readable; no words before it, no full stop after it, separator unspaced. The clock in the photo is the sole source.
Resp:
2:23
